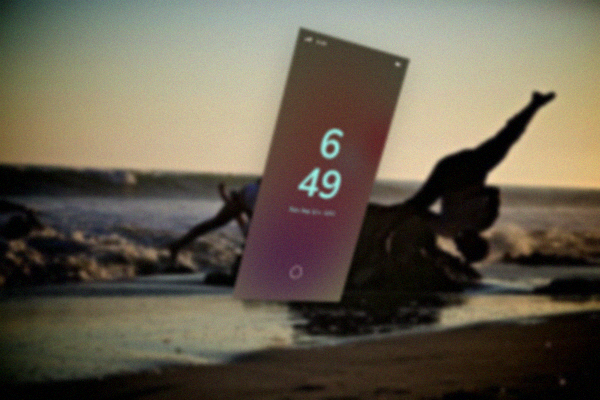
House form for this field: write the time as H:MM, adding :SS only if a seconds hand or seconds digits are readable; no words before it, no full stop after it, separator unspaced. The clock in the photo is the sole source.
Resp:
6:49
